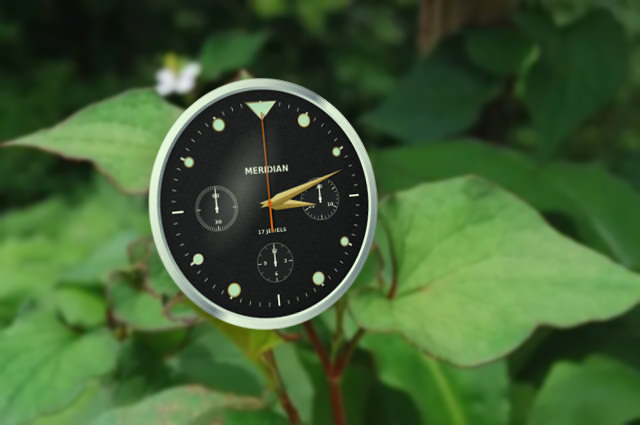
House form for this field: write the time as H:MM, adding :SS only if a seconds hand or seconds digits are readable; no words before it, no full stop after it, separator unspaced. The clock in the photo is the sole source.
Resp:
3:12
